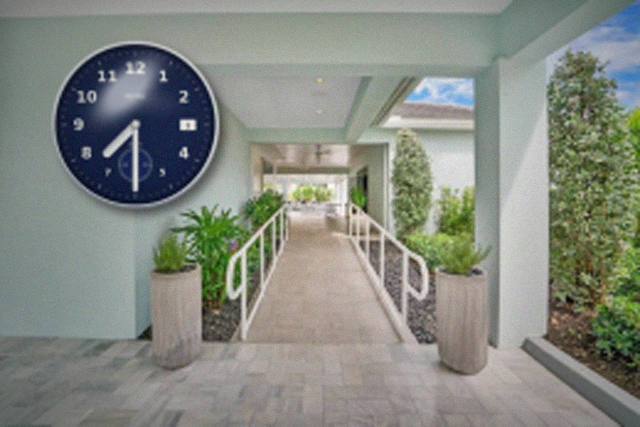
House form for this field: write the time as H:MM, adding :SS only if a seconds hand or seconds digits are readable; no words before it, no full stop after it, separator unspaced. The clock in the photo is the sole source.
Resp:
7:30
